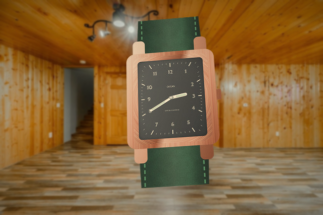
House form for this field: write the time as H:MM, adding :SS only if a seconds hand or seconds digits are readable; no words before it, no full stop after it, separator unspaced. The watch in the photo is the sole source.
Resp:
2:40
